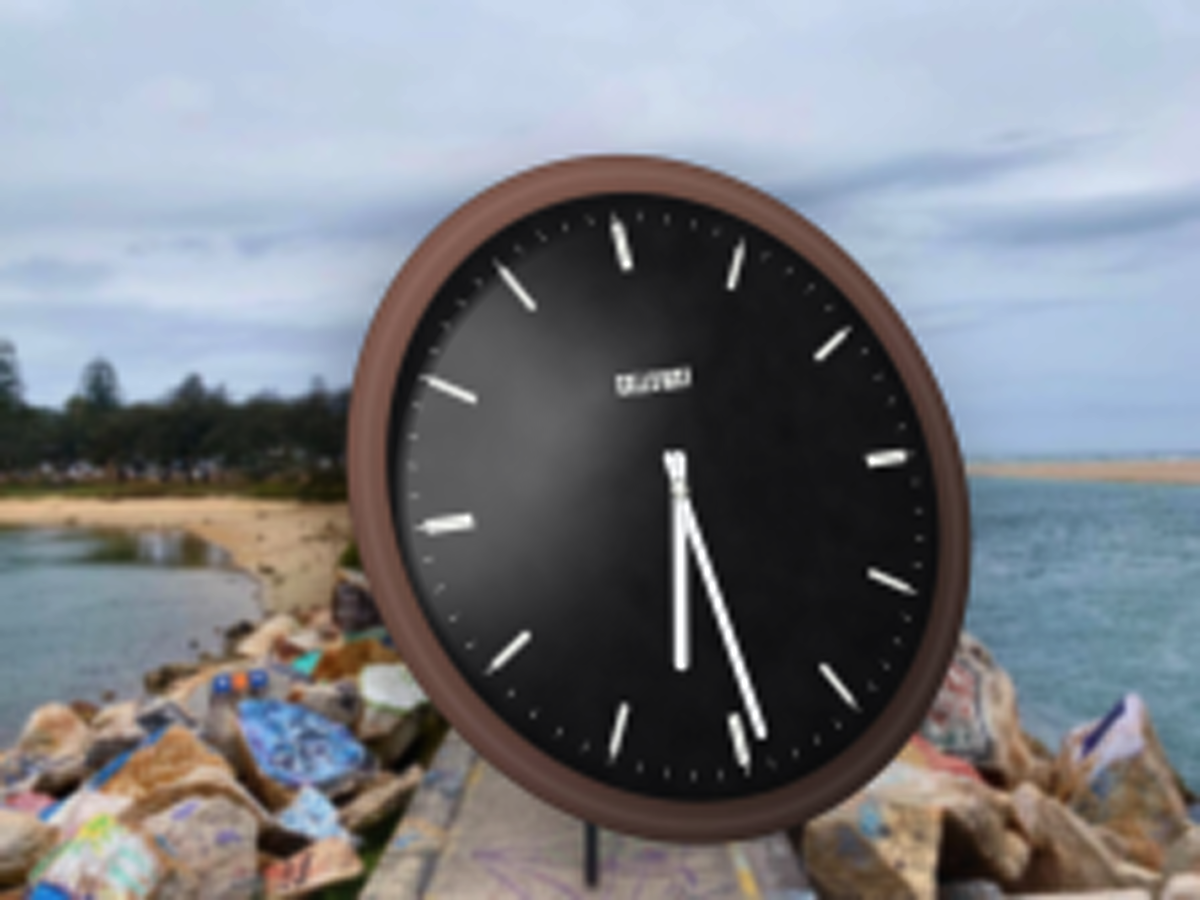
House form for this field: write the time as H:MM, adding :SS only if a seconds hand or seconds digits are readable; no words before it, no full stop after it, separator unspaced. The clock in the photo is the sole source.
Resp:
6:29
